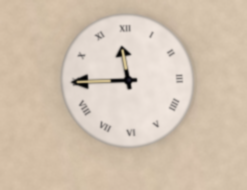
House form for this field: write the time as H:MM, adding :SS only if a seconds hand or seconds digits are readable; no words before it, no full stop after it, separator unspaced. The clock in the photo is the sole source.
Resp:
11:45
